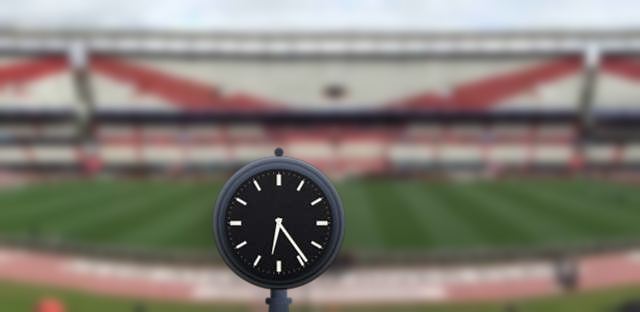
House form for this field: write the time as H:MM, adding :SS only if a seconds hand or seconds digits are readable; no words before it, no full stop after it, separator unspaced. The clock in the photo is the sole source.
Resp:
6:24
